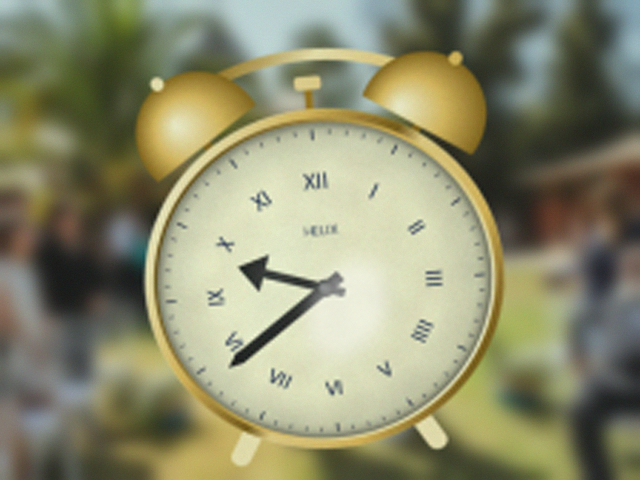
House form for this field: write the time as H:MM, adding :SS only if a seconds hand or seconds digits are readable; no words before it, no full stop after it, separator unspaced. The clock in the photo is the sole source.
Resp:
9:39
